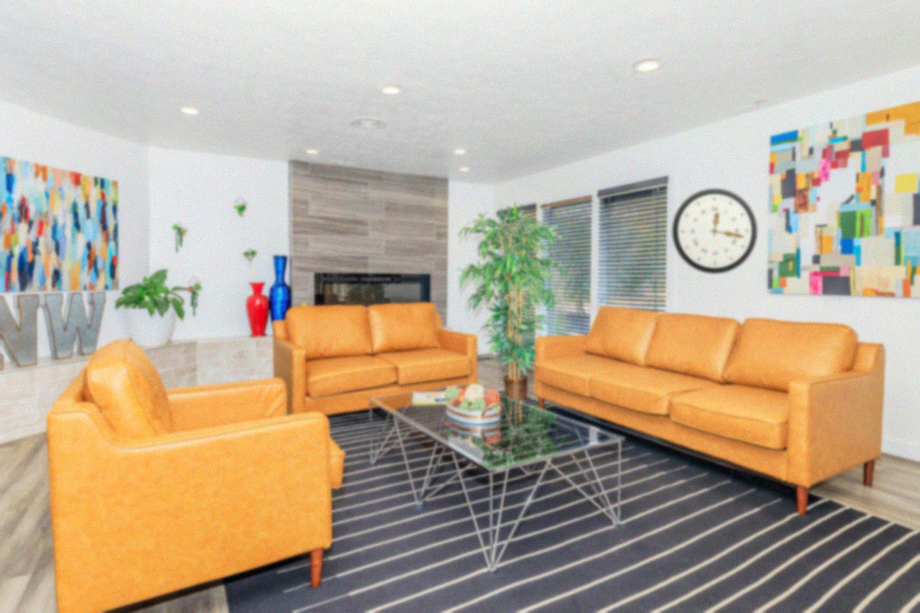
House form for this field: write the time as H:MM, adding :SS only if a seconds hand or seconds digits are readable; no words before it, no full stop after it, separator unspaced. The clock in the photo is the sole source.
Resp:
12:17
